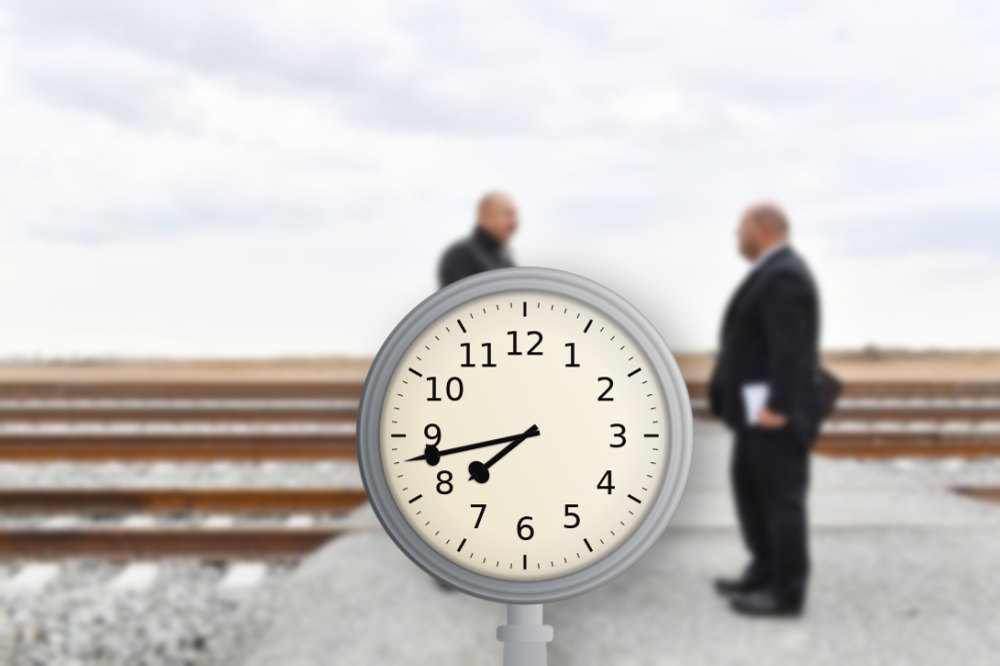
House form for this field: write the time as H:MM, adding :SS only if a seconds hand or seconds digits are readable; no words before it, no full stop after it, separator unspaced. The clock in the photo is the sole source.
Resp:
7:43
